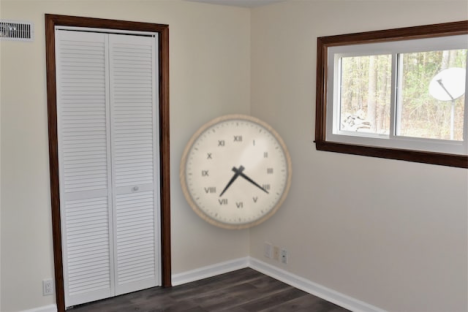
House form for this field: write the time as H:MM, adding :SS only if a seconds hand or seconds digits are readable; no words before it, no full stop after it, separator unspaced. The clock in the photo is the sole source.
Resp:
7:21
